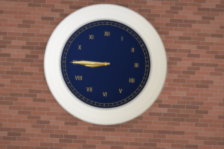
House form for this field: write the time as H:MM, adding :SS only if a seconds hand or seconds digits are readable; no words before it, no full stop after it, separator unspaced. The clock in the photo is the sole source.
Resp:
8:45
